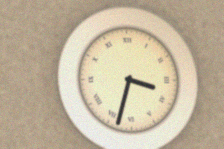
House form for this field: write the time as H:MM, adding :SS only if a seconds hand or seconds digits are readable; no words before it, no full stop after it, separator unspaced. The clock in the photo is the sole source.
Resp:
3:33
